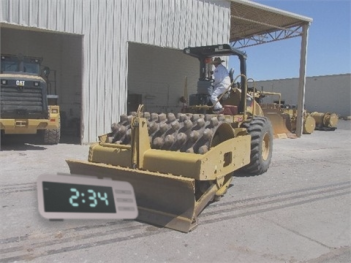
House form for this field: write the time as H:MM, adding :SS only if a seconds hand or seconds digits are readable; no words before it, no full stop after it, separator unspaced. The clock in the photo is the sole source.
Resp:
2:34
